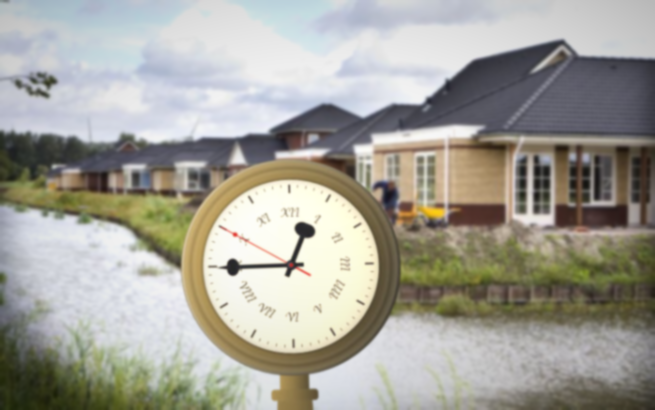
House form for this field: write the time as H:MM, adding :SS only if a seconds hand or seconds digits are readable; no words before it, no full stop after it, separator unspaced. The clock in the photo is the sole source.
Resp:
12:44:50
